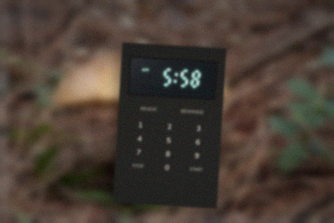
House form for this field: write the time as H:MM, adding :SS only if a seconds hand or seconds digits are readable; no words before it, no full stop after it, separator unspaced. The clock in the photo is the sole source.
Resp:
5:58
